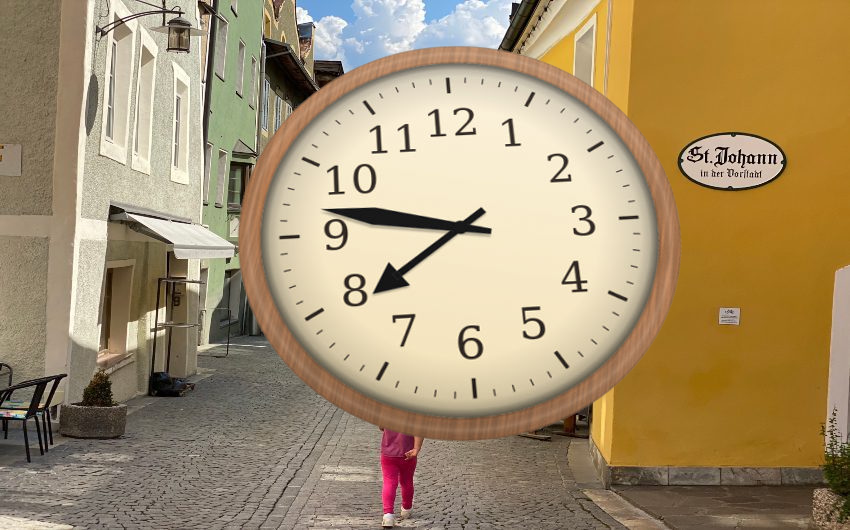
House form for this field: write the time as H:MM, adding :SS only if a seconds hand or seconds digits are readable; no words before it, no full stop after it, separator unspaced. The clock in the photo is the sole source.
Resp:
7:47
